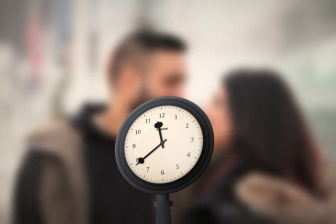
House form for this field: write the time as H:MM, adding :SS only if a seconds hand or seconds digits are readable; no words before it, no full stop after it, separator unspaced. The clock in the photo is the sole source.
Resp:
11:39
